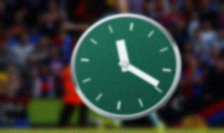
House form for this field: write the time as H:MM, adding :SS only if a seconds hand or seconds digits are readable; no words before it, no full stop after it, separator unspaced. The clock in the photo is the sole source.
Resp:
11:19
